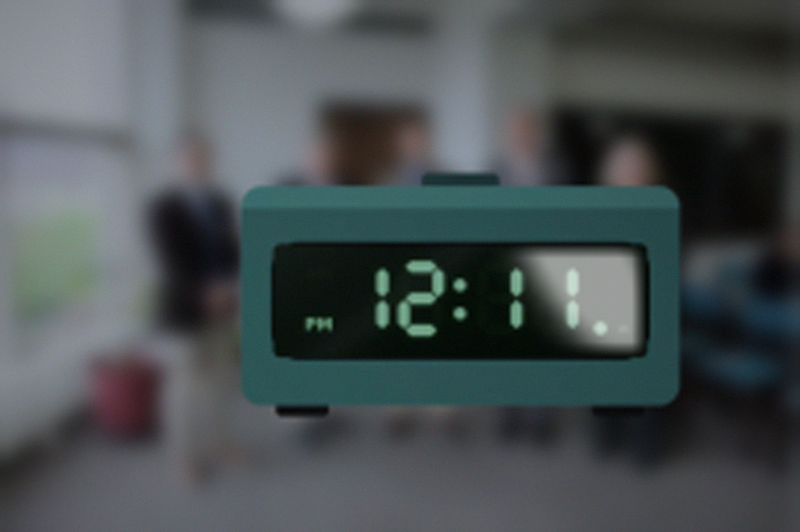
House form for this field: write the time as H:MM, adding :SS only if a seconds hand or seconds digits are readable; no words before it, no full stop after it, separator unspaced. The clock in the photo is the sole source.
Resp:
12:11
